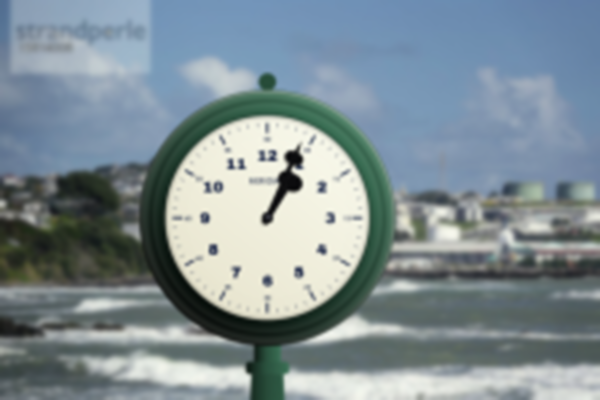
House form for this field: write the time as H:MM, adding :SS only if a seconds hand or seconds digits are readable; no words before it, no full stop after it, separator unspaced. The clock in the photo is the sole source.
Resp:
1:04
